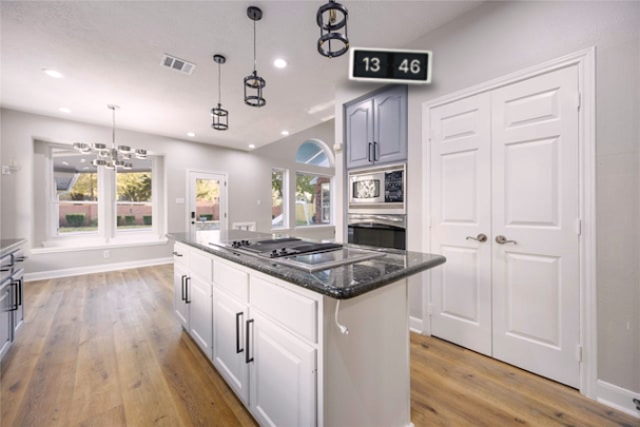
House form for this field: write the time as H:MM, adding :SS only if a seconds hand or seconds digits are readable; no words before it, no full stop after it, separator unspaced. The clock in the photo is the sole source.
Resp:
13:46
